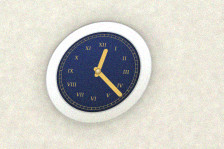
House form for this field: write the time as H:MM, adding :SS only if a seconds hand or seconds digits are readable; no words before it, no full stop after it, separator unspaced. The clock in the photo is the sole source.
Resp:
12:22
